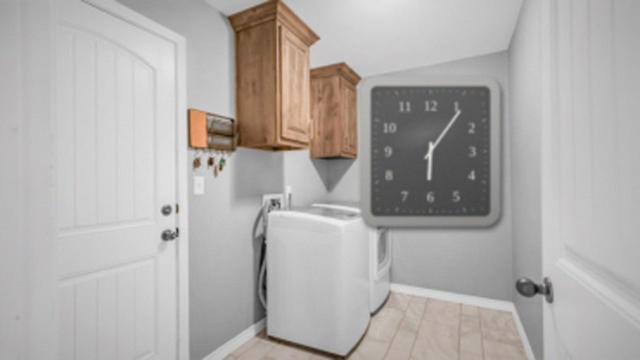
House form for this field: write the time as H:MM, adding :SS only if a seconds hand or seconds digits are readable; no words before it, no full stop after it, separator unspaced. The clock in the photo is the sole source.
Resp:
6:06
